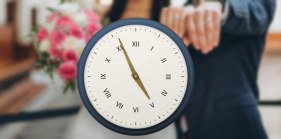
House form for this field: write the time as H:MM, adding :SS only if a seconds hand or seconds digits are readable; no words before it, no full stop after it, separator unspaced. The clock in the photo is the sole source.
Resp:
4:56
